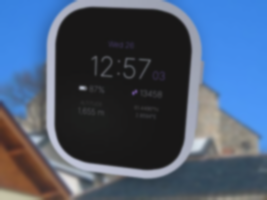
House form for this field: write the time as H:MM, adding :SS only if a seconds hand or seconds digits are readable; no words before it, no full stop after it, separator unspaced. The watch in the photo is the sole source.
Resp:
12:57
